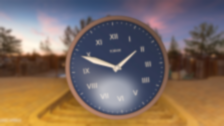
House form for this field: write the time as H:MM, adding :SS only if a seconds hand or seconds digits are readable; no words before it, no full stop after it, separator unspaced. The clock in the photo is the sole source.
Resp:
1:49
